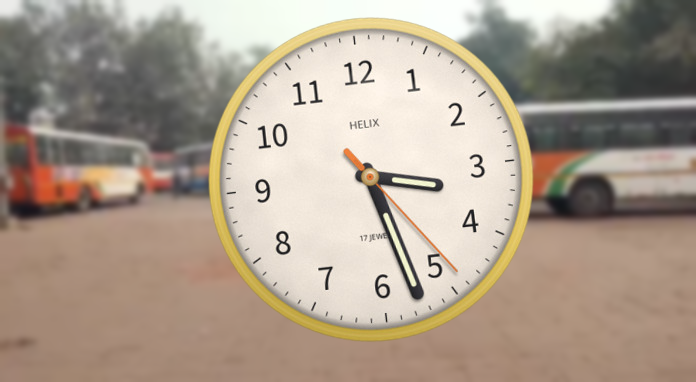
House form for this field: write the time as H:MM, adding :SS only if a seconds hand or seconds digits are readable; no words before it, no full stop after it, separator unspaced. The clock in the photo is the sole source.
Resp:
3:27:24
